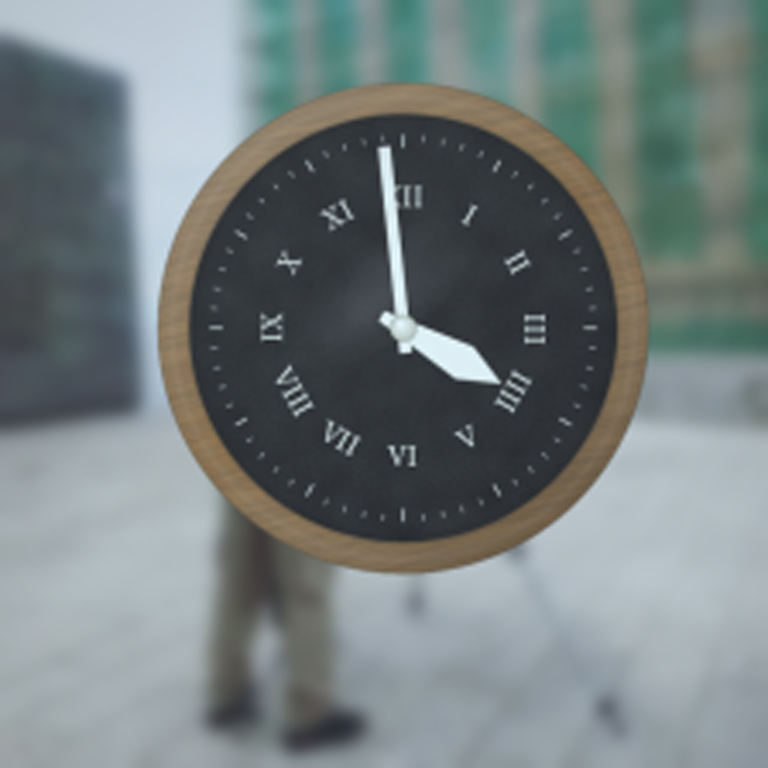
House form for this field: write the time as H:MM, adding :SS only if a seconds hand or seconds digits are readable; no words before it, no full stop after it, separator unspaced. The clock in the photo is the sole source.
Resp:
3:59
